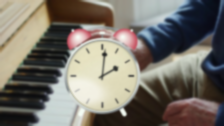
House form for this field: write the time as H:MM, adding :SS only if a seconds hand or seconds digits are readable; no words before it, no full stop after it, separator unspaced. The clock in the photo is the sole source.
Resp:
2:01
